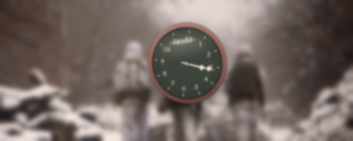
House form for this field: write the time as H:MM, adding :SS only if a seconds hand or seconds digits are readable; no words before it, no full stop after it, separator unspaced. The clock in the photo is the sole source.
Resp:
3:16
